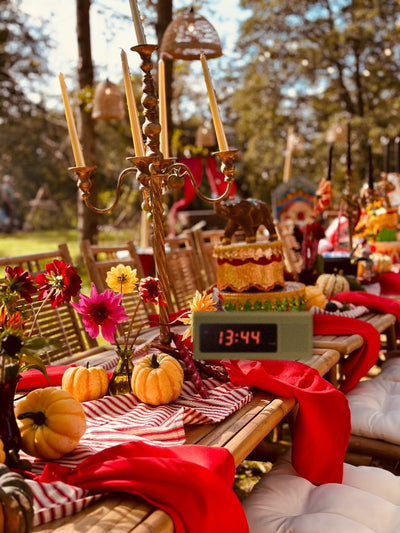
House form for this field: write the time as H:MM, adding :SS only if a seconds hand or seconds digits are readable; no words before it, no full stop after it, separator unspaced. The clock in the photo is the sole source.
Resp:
13:44
